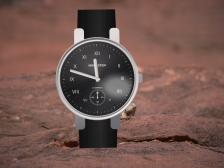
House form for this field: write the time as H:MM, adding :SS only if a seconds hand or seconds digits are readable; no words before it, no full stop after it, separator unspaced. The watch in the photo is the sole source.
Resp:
11:48
